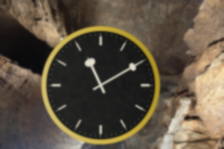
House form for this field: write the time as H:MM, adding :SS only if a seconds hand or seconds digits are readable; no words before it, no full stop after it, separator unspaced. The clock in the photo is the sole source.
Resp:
11:10
